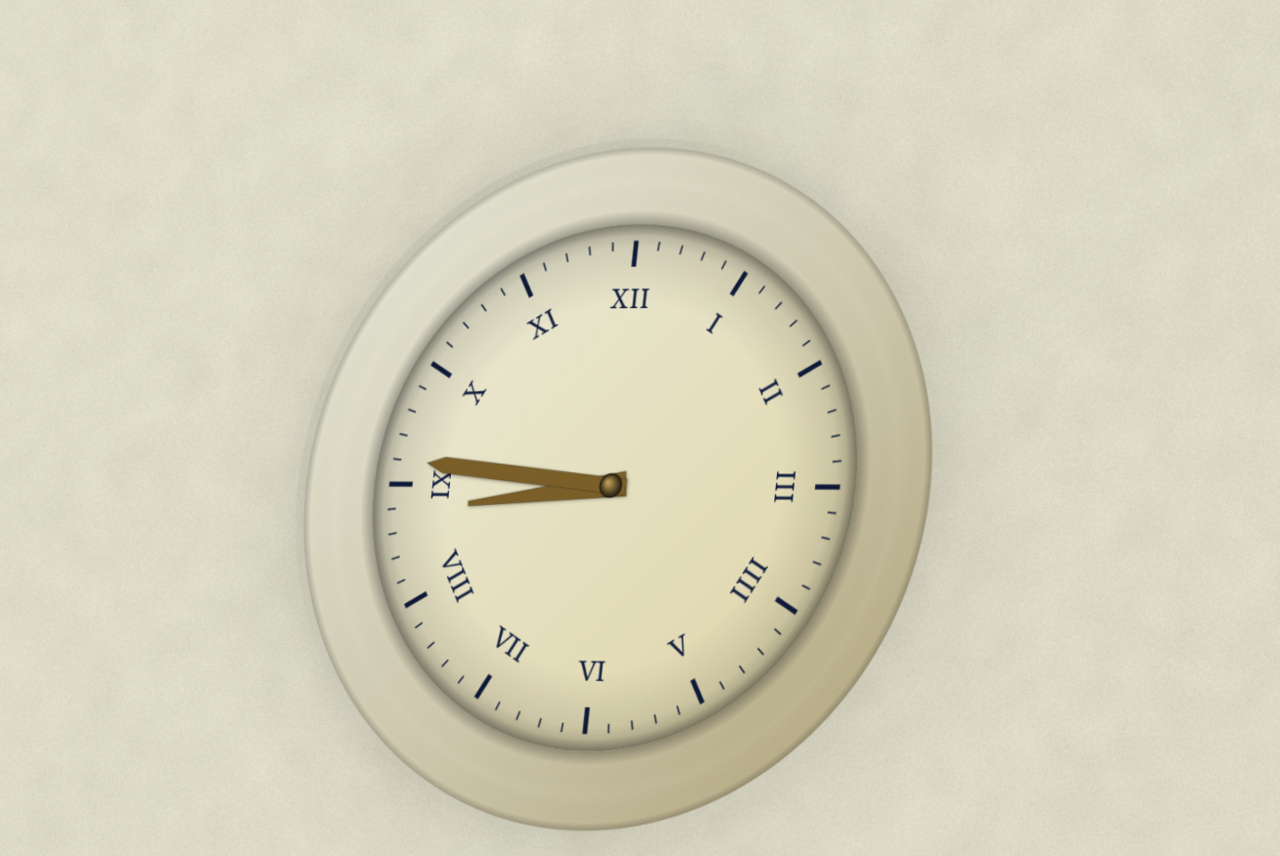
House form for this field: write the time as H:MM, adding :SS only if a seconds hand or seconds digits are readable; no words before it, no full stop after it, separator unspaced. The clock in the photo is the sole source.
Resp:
8:46
